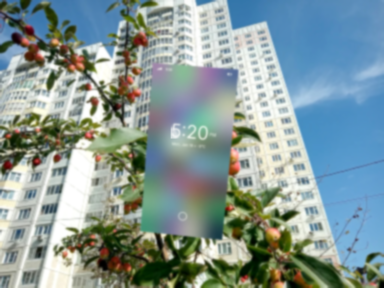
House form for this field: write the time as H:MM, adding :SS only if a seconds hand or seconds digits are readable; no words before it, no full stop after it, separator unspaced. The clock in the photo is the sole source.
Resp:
5:20
